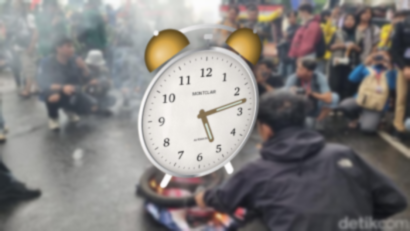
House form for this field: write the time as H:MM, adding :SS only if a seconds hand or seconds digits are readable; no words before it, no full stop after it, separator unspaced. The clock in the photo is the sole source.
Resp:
5:13
